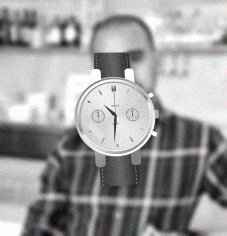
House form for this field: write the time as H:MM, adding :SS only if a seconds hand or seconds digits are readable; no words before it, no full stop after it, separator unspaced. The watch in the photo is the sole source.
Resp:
10:31
